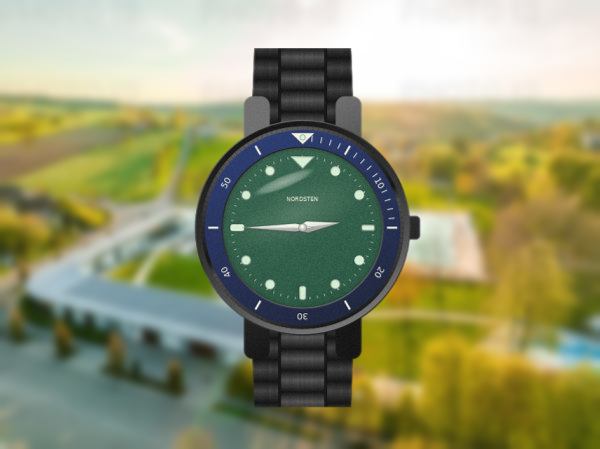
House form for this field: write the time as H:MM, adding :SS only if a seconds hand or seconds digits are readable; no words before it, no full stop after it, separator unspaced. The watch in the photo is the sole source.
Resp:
2:45
